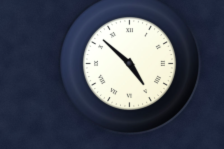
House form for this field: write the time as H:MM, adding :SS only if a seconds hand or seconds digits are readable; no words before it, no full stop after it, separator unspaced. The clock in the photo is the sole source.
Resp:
4:52
